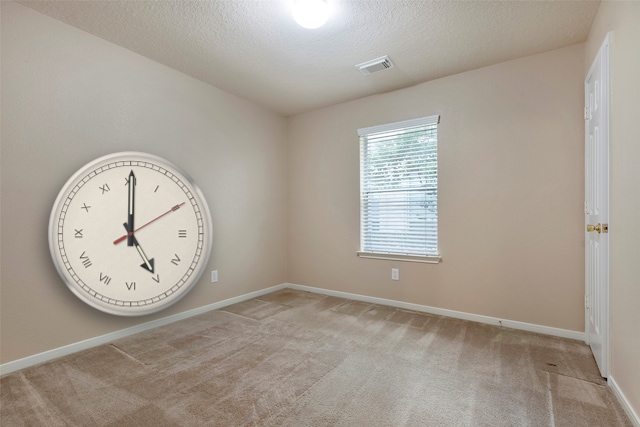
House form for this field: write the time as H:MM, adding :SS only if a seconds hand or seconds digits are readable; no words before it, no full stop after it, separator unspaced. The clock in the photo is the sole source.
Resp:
5:00:10
